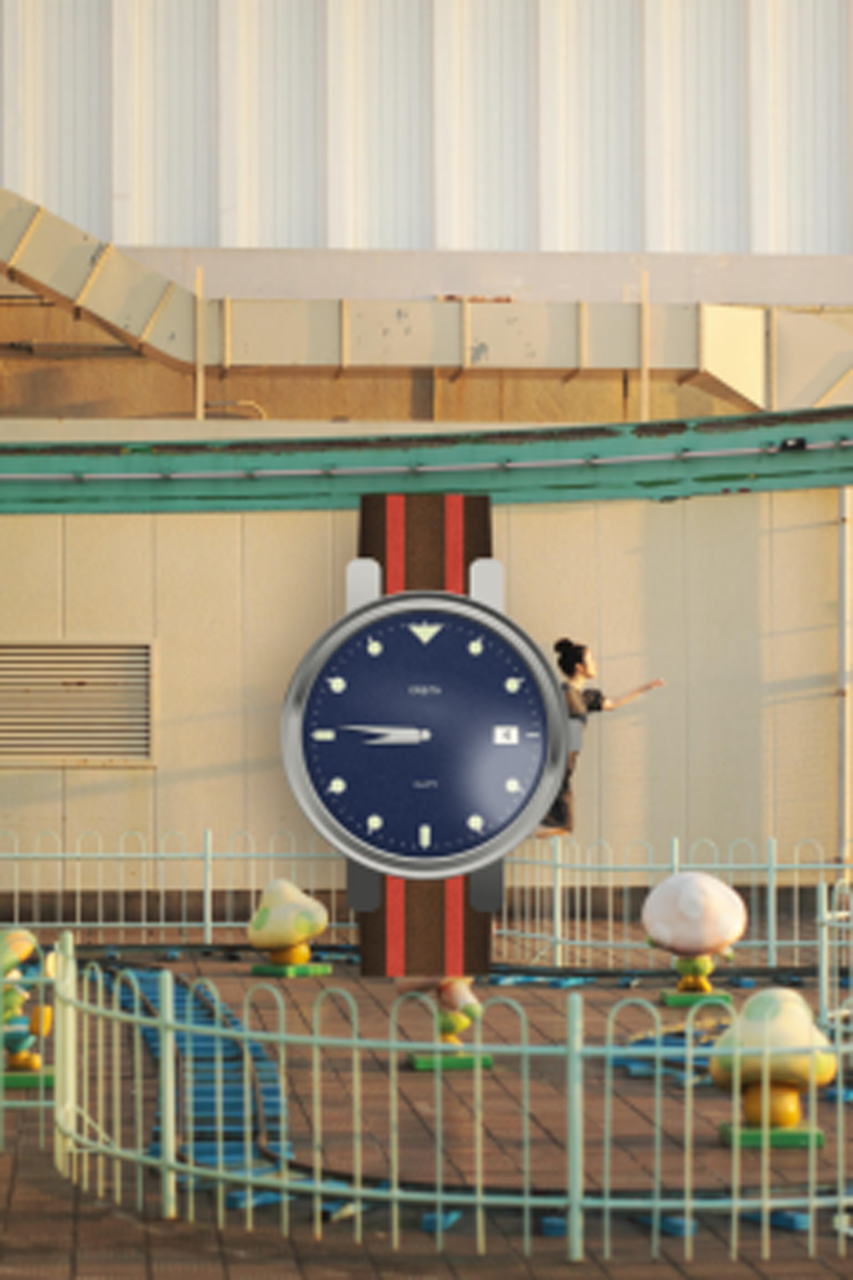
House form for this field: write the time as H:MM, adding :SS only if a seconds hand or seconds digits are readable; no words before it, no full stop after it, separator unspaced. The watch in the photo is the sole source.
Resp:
8:46
